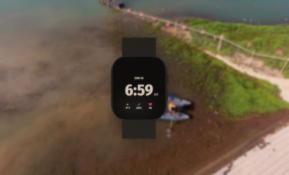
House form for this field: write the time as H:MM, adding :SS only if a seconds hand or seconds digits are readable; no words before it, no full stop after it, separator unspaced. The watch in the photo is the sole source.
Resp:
6:59
